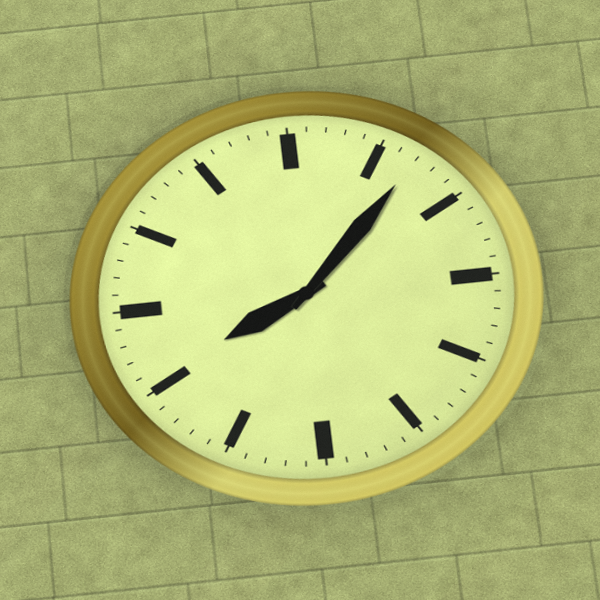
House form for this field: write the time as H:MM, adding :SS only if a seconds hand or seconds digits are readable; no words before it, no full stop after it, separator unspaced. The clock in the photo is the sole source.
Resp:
8:07
